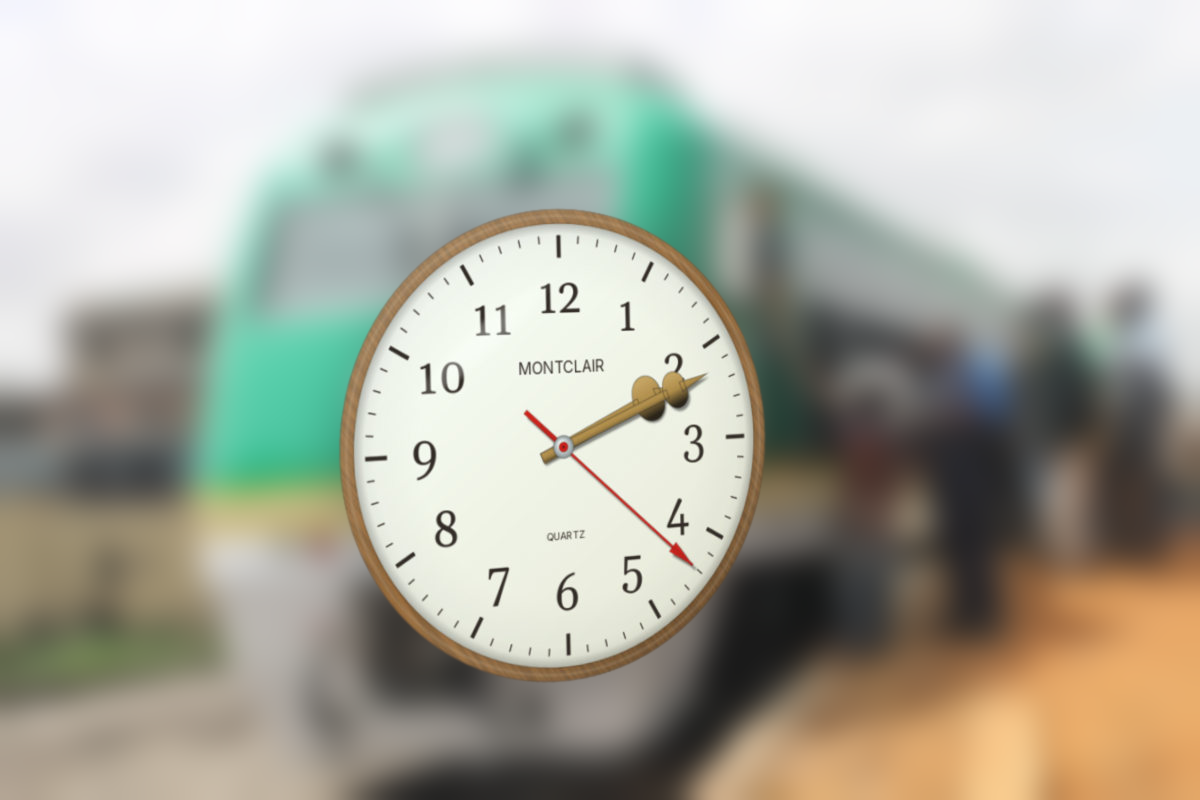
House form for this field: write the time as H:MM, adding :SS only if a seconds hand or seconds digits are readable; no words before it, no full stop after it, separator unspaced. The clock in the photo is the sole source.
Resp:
2:11:22
